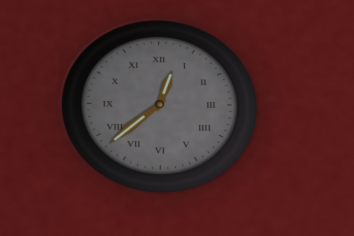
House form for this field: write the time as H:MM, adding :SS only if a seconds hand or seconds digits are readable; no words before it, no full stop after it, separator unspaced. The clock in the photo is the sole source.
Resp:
12:38
